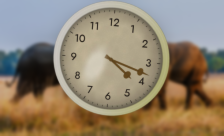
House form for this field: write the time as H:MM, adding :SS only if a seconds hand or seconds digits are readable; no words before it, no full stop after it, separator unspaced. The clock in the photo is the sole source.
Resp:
4:18
